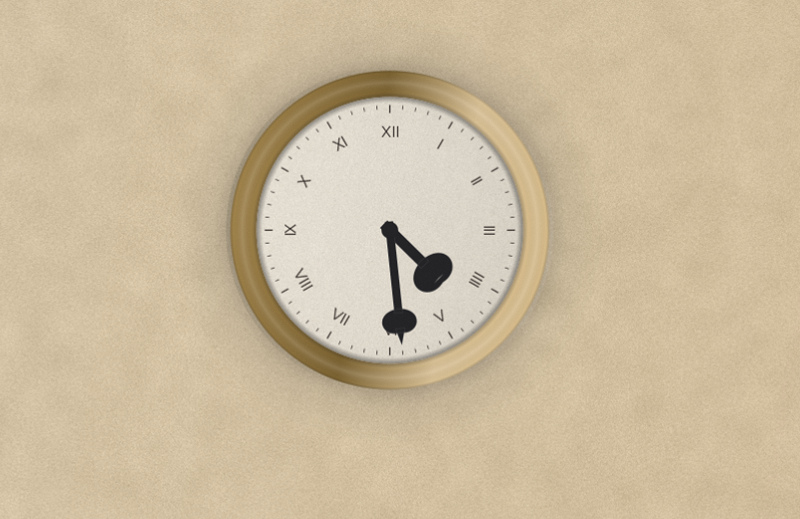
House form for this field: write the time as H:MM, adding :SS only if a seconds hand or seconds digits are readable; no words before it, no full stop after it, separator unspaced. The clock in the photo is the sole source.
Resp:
4:29
